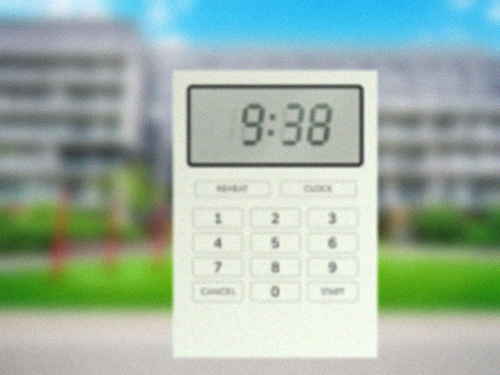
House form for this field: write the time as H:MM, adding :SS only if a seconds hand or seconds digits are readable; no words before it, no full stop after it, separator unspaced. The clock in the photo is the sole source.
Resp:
9:38
